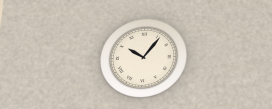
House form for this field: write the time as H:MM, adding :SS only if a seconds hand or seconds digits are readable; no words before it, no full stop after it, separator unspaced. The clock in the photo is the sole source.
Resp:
10:06
